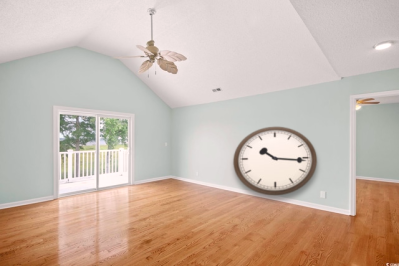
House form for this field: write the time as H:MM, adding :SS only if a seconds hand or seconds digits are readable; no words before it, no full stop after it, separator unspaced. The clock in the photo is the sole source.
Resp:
10:16
